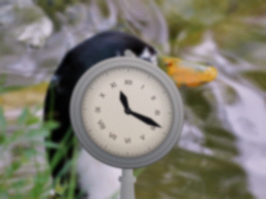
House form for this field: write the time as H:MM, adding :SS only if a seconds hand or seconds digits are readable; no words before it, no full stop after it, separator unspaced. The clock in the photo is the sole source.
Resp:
11:19
